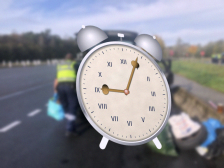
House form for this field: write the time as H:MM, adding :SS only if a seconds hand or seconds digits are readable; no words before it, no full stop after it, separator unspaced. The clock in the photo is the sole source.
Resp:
9:04
